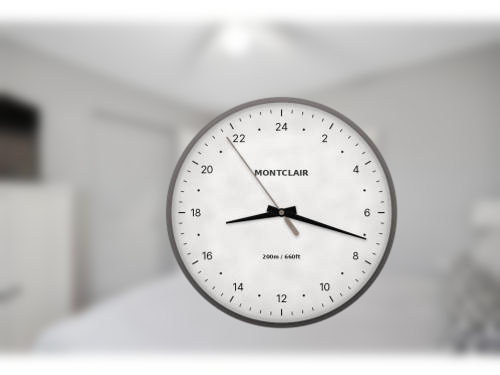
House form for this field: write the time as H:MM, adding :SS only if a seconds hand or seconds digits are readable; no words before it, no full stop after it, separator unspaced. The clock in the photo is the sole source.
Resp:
17:17:54
